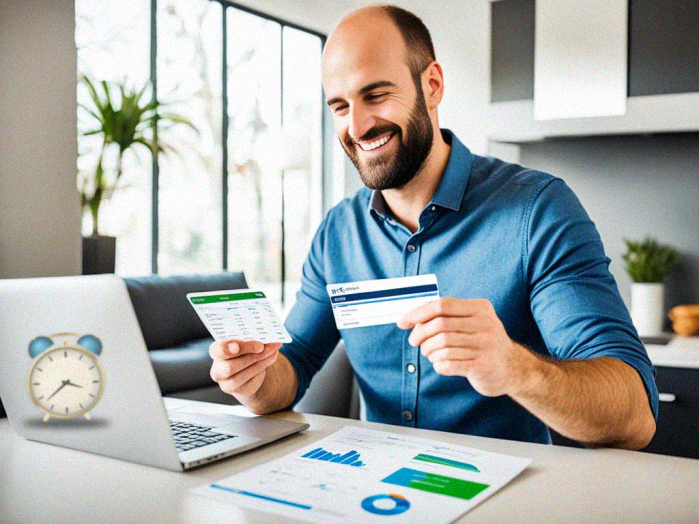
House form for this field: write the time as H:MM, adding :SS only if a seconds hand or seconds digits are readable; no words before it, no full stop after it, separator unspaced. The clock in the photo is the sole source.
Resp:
3:38
